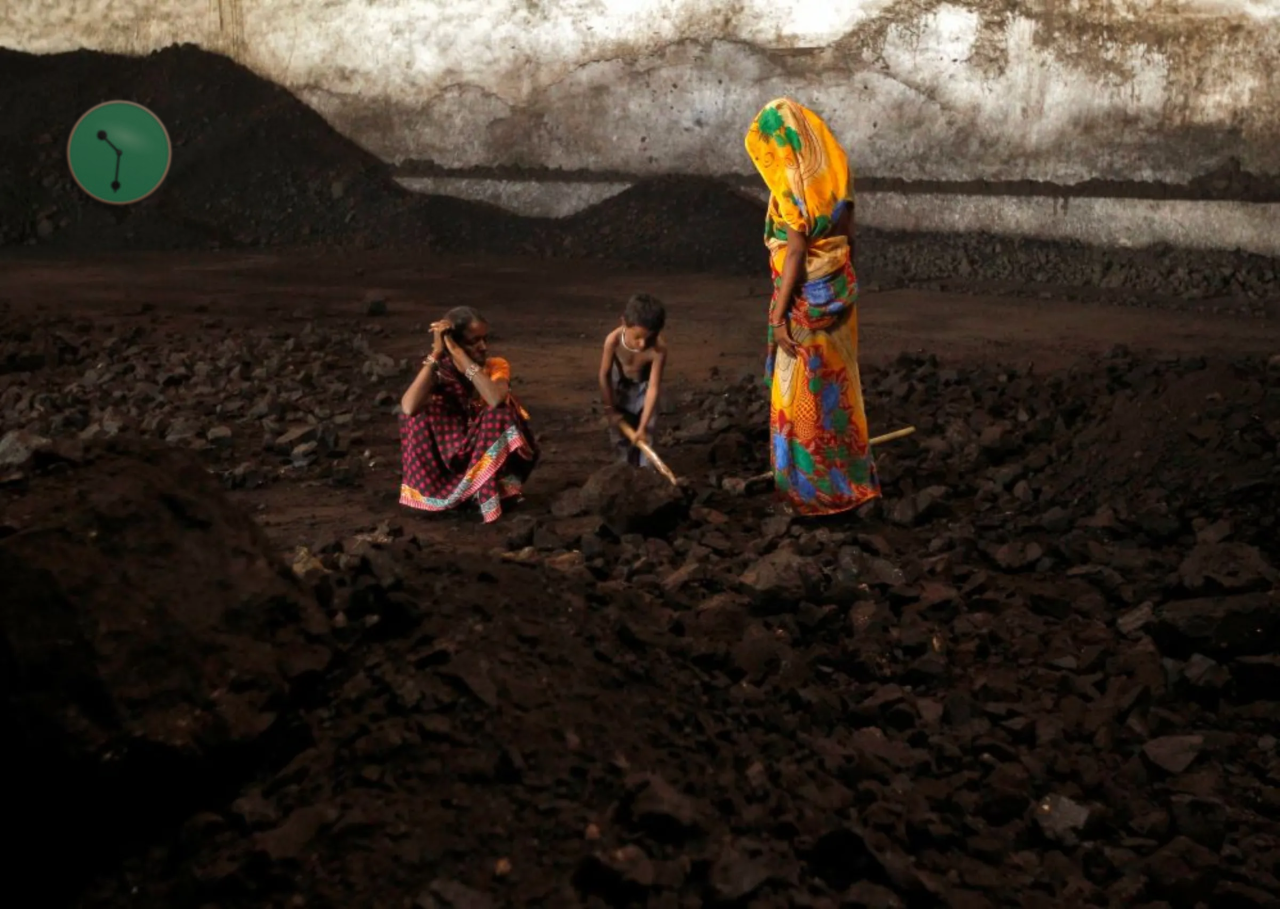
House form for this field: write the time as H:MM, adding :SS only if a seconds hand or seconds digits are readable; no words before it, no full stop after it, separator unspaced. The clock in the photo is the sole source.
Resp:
10:31
